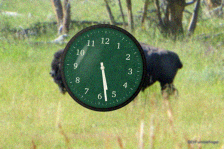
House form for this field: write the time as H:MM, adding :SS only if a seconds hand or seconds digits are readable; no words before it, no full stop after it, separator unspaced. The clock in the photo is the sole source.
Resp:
5:28
